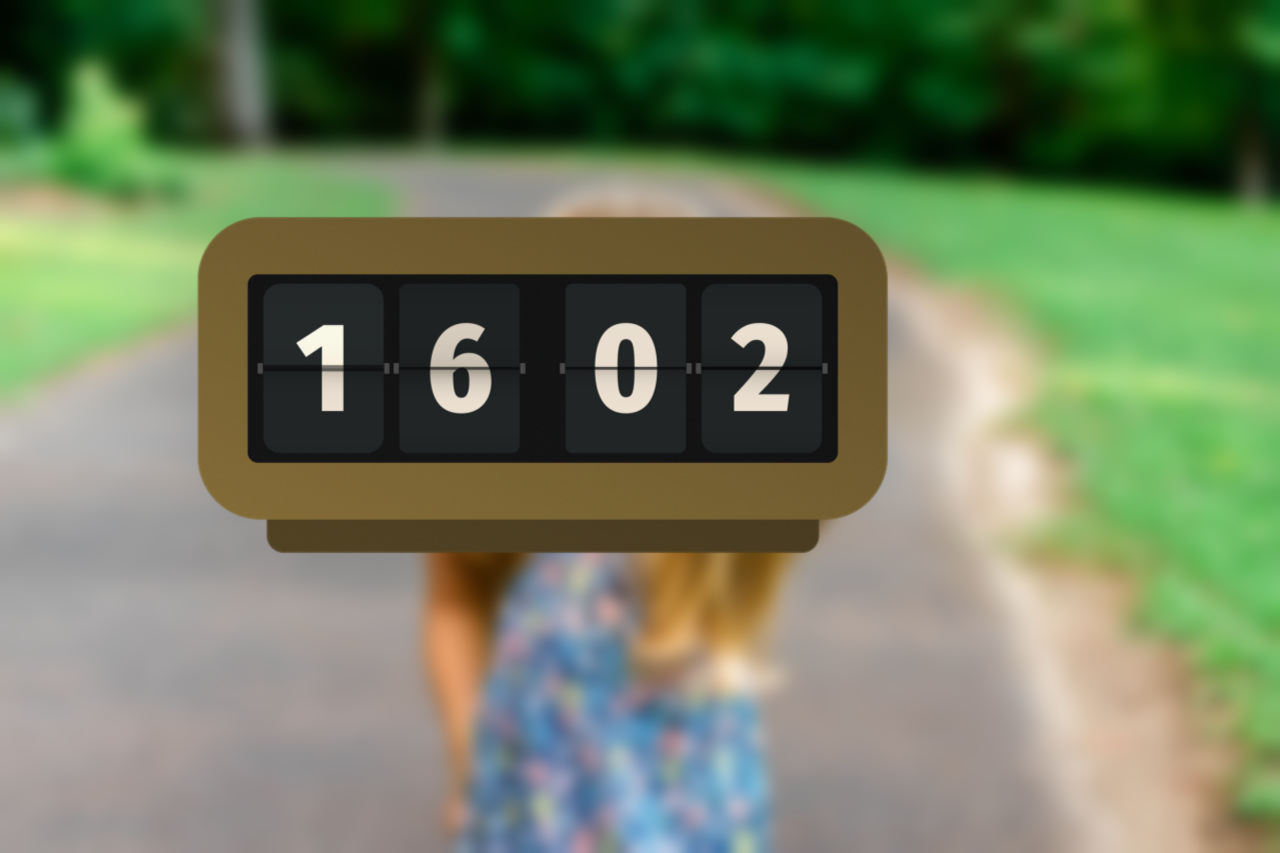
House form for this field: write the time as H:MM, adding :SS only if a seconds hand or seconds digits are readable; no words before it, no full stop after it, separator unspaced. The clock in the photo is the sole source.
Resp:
16:02
